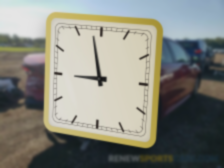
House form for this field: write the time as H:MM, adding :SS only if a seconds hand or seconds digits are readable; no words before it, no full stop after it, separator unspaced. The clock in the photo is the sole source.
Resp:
8:58
